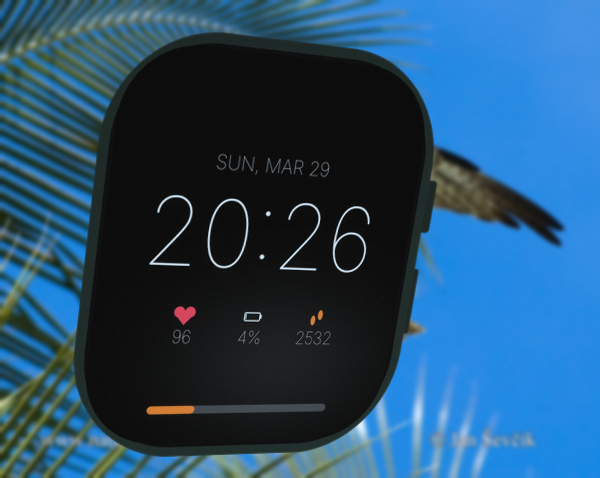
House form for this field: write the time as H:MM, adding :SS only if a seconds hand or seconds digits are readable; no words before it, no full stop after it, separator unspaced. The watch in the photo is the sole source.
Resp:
20:26
